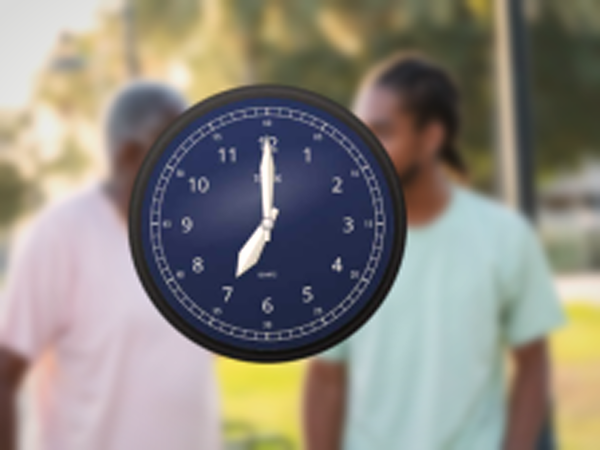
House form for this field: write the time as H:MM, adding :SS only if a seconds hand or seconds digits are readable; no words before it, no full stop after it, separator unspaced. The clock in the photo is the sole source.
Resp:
7:00
